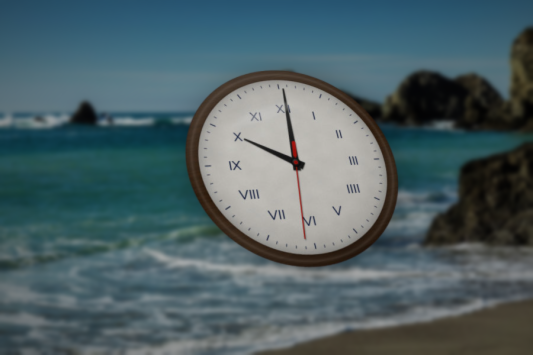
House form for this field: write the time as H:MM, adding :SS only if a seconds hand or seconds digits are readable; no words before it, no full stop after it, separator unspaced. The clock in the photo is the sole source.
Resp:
10:00:31
